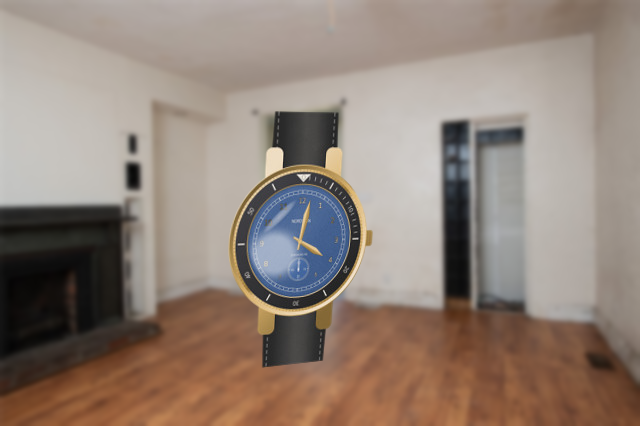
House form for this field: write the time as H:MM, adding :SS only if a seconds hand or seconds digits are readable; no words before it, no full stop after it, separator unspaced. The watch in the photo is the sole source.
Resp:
4:02
